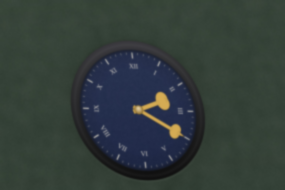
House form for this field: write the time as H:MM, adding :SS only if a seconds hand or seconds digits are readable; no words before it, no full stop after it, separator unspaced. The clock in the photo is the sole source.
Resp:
2:20
